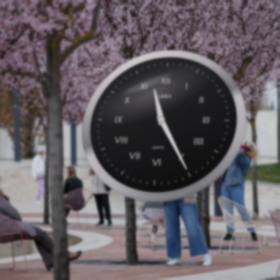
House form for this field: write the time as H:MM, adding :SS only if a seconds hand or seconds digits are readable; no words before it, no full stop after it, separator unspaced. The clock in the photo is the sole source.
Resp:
11:25
